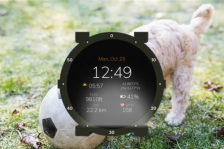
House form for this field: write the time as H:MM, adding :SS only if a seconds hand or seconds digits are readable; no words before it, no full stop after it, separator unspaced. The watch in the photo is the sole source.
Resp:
12:49
